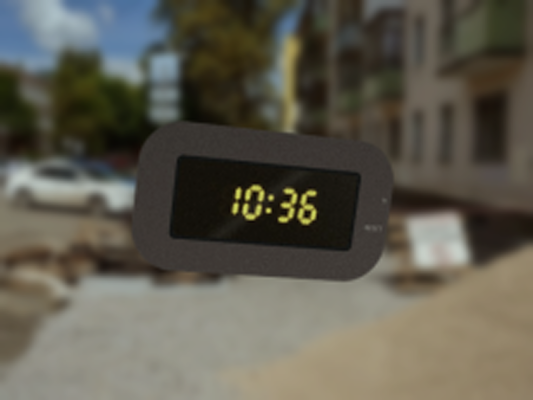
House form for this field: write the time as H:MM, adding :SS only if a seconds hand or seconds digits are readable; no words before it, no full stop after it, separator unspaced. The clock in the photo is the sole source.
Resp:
10:36
